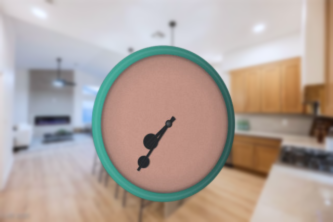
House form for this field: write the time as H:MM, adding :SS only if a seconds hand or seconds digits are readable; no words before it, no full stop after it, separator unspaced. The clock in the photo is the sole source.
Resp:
7:36
